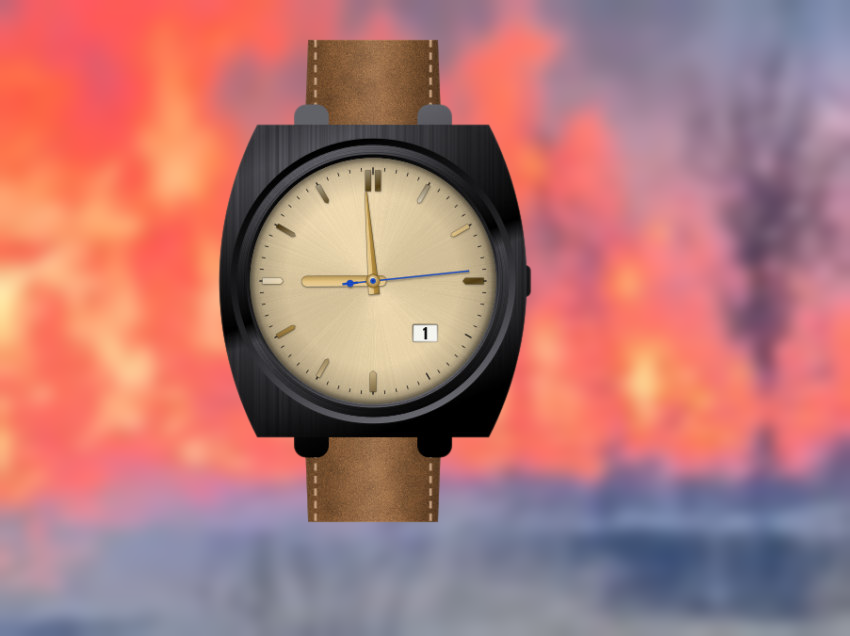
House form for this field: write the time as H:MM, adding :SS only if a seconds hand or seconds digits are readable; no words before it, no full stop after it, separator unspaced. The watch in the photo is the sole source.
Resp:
8:59:14
